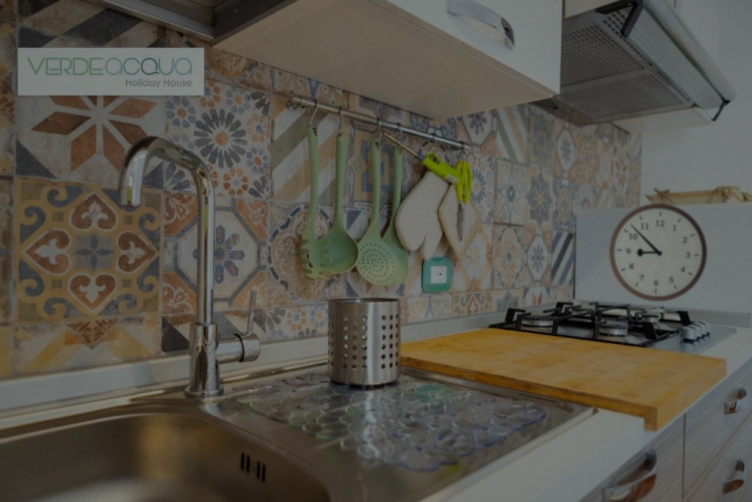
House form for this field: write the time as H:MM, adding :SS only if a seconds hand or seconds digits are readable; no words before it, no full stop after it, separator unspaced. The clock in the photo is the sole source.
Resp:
8:52
